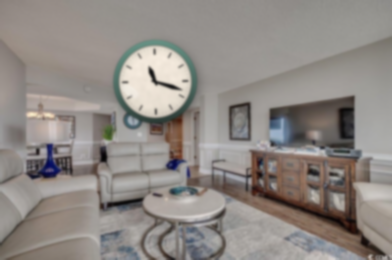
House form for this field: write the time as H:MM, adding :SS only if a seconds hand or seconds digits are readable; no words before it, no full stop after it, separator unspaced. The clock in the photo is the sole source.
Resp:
11:18
